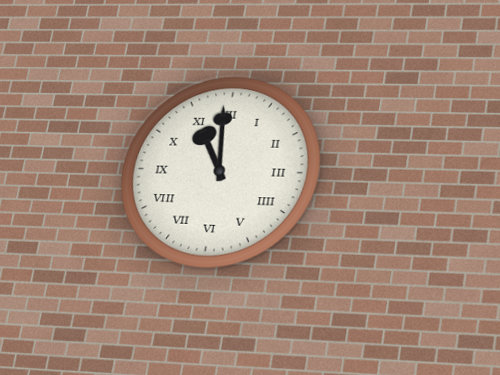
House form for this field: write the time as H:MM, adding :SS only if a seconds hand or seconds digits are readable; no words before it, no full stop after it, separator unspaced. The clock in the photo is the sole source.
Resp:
10:59
